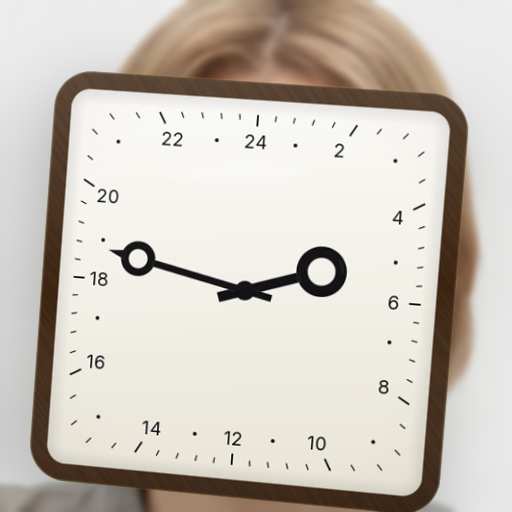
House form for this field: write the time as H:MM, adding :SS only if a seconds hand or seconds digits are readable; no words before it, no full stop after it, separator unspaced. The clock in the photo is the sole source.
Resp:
4:47
